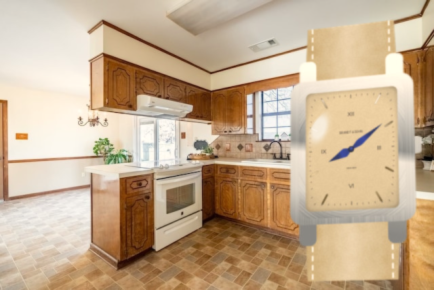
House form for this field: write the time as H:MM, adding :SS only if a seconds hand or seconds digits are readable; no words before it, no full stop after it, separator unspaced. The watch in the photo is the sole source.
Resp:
8:09
